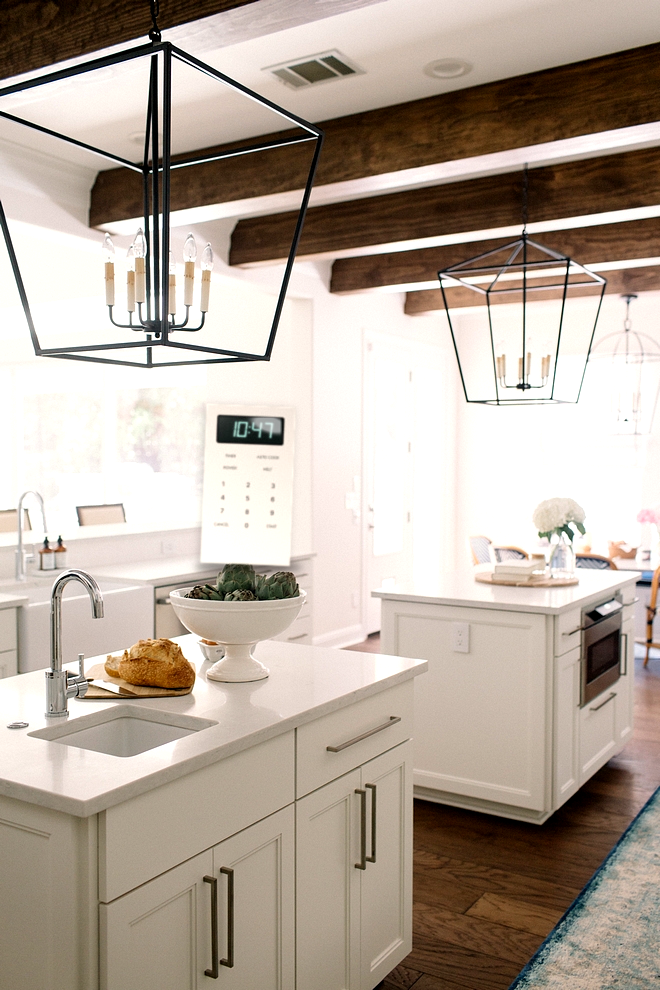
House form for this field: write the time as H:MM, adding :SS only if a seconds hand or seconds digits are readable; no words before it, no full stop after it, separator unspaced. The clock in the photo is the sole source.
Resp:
10:47
